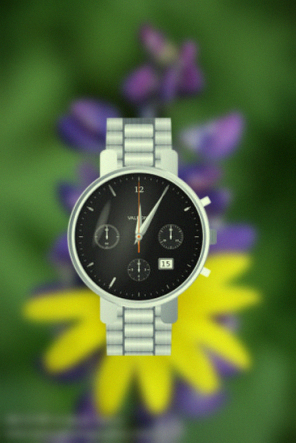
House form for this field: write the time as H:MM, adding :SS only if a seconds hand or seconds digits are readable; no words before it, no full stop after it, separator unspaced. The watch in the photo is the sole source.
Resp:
12:05
